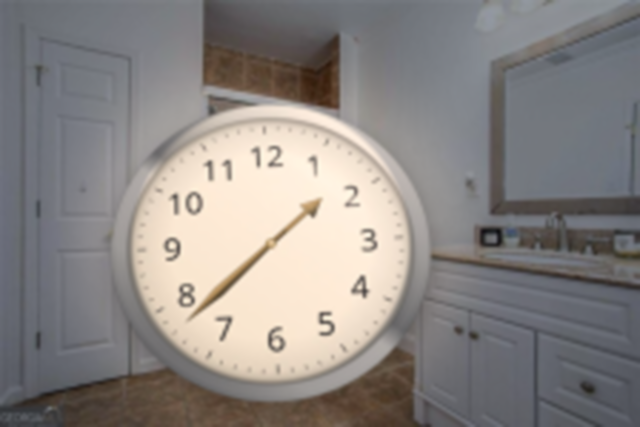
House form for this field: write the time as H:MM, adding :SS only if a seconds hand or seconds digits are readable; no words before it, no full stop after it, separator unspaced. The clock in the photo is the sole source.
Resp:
1:38
